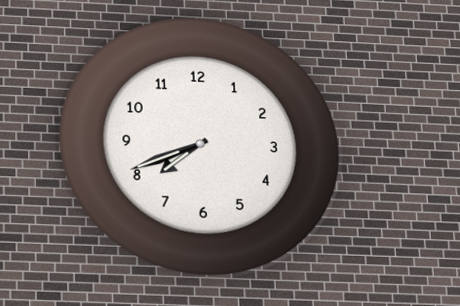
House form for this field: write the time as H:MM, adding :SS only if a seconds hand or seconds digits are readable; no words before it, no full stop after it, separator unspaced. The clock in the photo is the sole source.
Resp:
7:41
